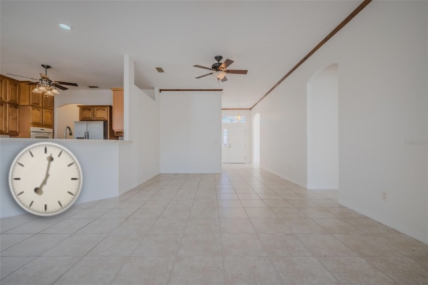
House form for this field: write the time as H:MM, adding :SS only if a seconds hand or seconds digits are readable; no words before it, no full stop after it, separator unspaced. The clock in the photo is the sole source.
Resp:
7:02
